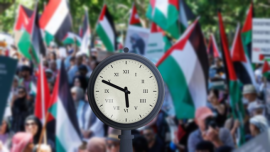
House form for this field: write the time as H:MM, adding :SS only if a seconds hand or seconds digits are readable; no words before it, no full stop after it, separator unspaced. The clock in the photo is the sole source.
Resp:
5:49
